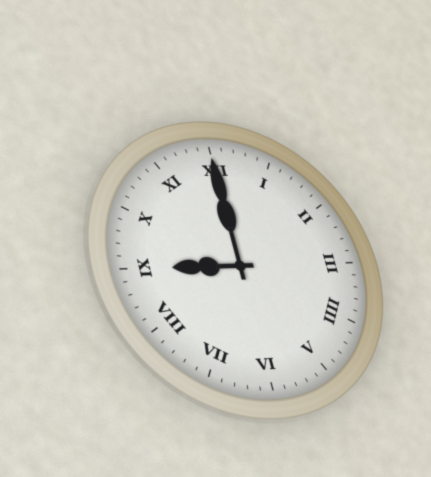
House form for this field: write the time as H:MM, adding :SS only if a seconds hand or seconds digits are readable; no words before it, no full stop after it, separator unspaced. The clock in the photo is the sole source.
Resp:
9:00
